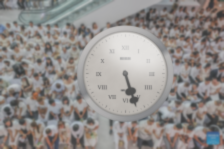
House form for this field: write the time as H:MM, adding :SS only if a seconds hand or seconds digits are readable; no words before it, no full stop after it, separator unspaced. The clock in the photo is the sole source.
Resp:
5:27
